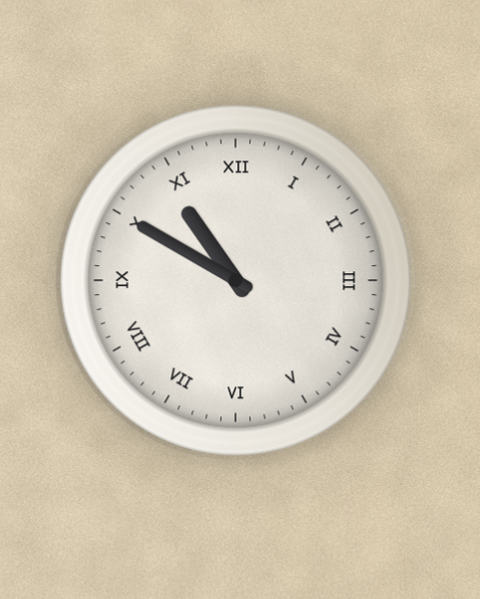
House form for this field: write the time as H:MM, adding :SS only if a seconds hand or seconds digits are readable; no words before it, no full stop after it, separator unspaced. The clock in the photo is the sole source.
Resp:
10:50
